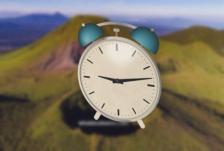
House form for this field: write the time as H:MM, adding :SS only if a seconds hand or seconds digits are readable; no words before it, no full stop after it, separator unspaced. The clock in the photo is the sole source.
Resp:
9:13
